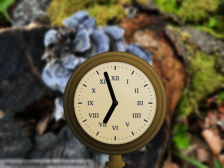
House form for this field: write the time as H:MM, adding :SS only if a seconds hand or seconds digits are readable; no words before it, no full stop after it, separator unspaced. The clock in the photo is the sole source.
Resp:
6:57
